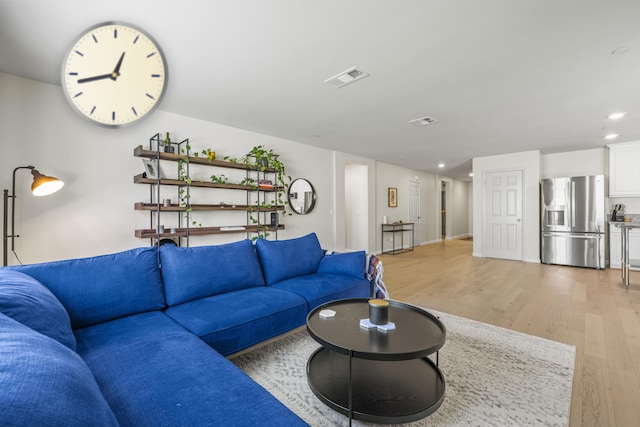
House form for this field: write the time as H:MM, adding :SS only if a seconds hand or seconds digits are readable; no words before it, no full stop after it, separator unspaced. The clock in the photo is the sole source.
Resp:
12:43
